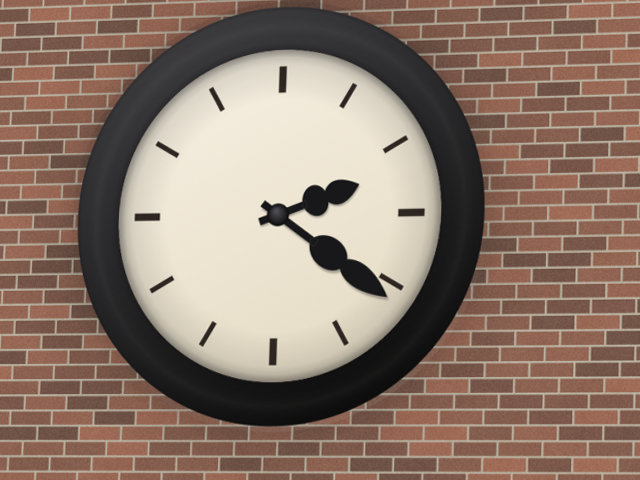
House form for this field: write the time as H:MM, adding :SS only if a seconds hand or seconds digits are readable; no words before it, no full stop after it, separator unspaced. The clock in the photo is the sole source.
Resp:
2:21
